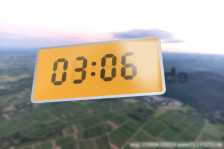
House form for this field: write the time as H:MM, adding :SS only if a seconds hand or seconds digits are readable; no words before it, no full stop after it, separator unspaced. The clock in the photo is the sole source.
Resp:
3:06
